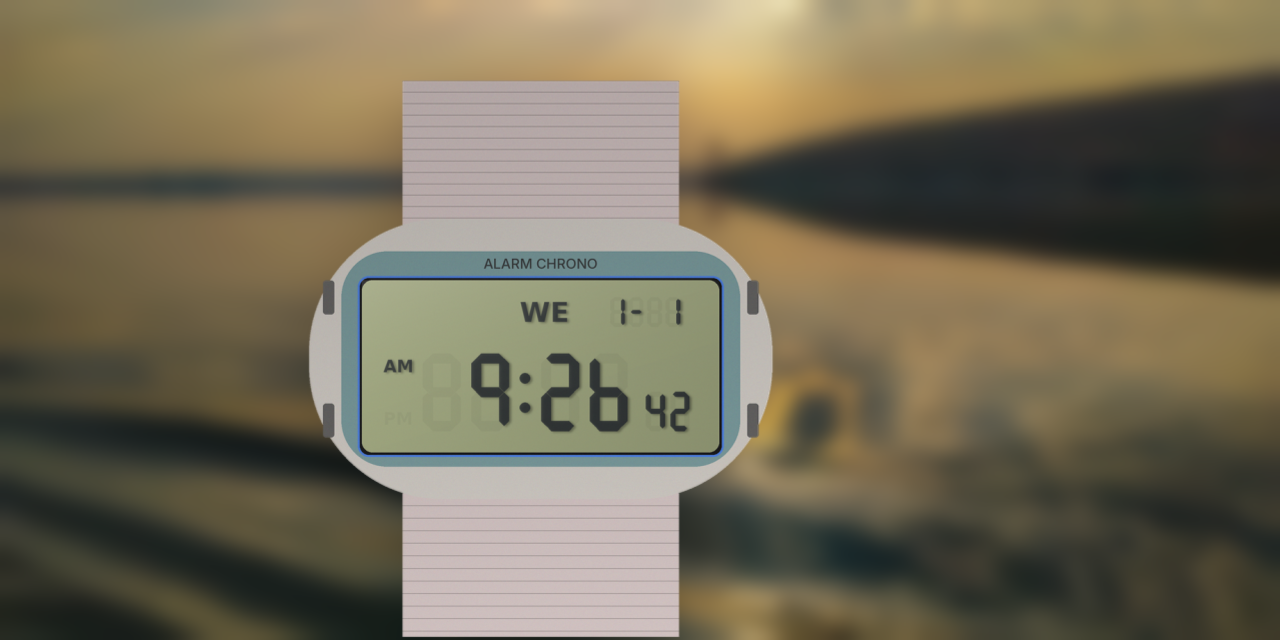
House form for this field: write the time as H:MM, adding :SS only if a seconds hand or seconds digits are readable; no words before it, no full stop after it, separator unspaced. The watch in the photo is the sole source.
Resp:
9:26:42
